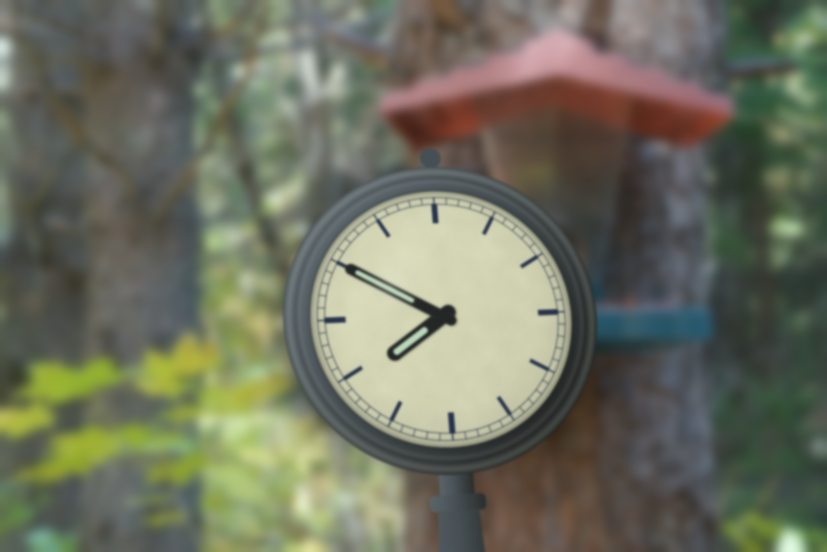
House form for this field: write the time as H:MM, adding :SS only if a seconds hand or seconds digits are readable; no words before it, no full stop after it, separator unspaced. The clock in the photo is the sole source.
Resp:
7:50
